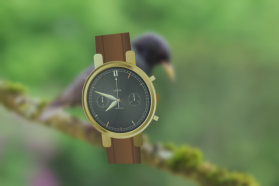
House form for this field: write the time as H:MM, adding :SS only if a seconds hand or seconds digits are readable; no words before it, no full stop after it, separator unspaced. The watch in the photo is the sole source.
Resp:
7:49
